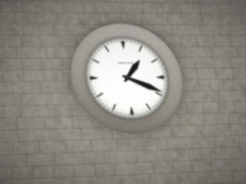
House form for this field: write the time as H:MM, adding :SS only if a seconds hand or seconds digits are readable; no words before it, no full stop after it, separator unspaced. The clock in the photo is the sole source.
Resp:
1:19
